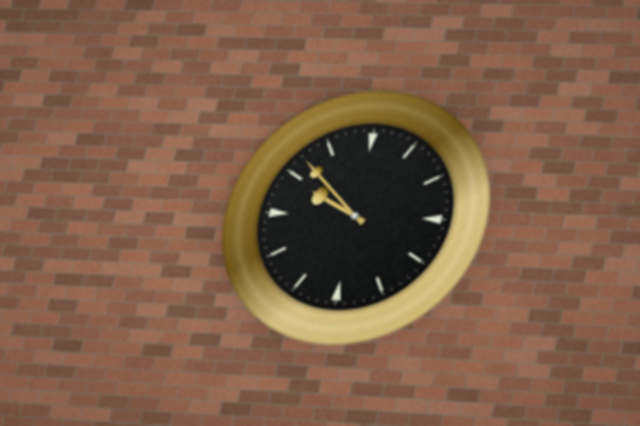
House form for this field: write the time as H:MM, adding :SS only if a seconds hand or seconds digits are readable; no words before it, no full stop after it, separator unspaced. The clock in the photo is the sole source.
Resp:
9:52
